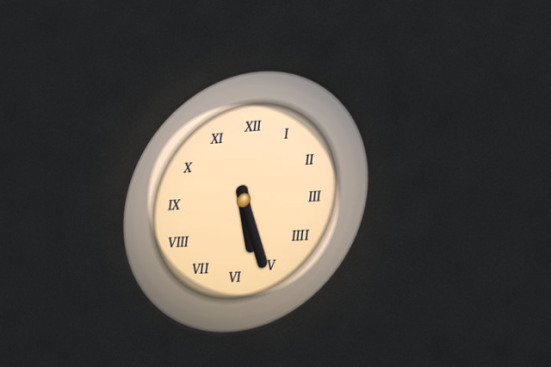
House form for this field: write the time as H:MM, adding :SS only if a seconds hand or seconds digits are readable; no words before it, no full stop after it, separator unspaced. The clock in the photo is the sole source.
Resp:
5:26
